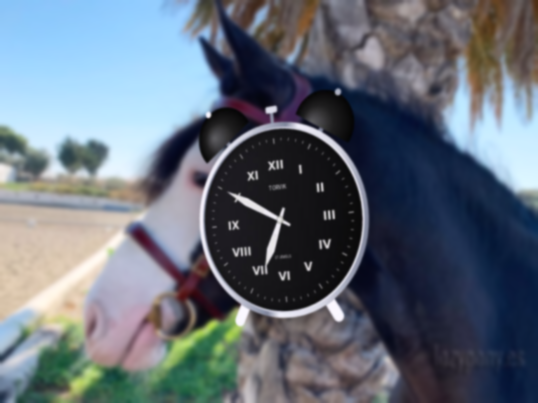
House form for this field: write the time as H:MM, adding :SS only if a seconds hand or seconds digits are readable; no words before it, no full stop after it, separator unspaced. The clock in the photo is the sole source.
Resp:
6:50
